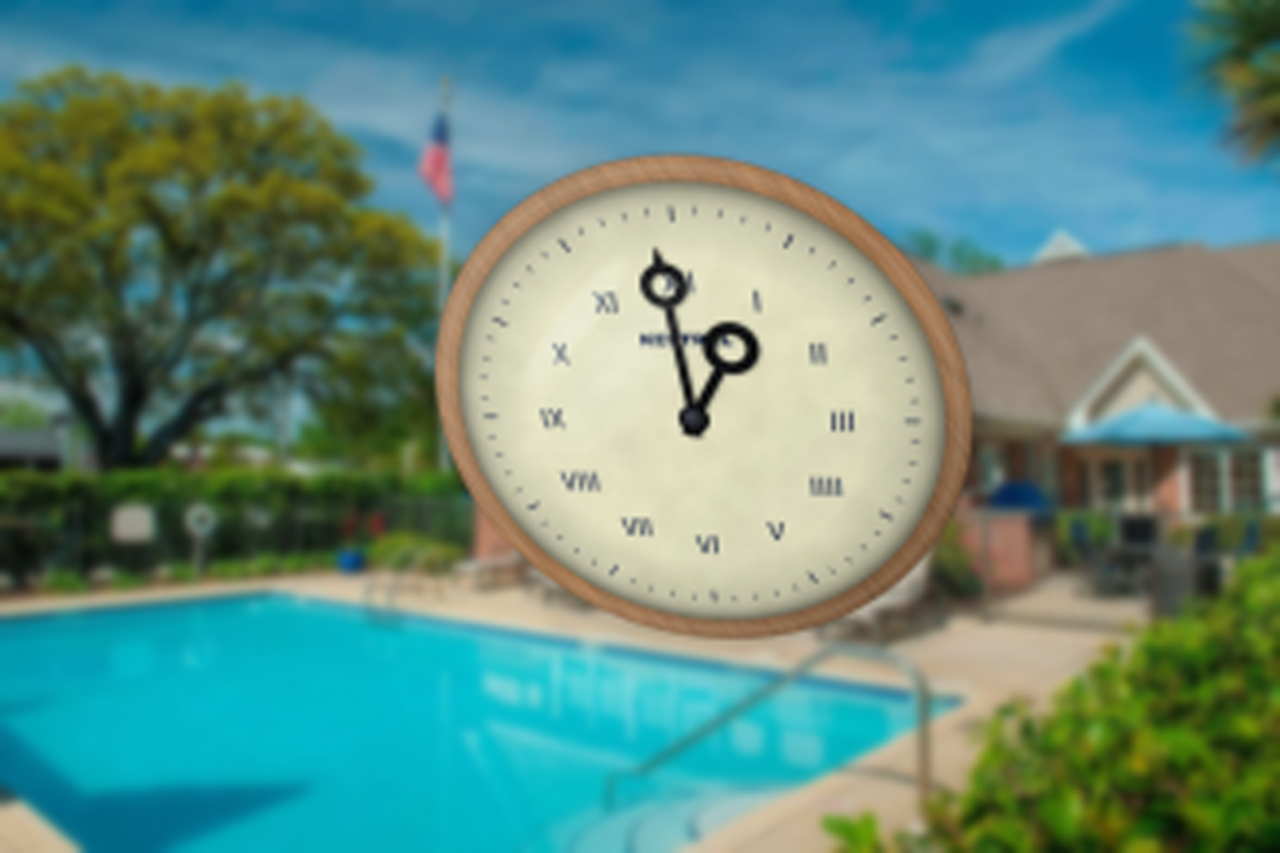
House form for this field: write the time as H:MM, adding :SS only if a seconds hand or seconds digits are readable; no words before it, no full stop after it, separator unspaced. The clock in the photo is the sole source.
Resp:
12:59
